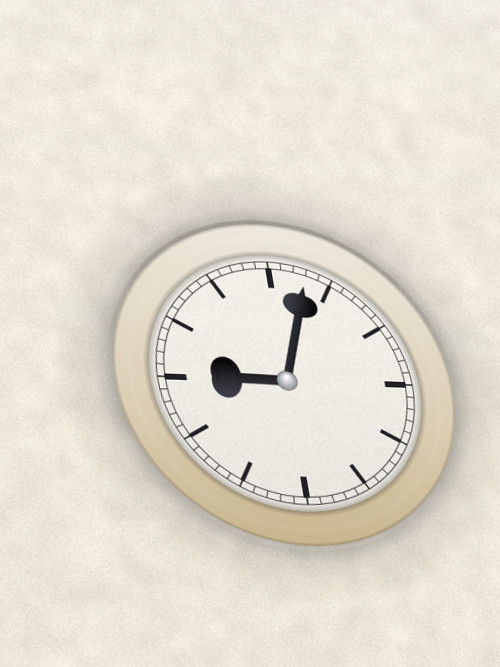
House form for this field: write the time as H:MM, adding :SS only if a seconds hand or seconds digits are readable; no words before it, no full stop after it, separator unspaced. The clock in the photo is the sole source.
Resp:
9:03
